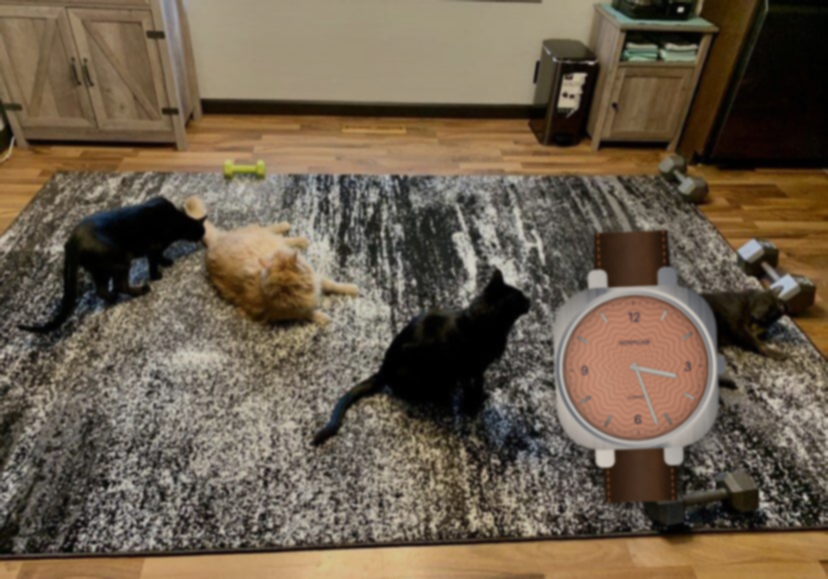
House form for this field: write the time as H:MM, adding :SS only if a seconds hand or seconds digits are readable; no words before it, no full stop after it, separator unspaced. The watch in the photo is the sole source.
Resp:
3:27
